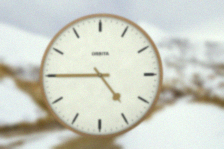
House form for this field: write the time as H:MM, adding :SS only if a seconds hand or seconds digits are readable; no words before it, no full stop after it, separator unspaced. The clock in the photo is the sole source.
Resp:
4:45
